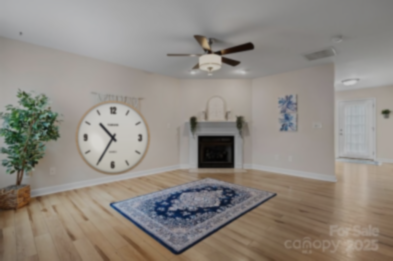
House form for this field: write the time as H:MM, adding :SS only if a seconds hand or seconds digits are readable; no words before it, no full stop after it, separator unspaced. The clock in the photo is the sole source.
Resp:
10:35
